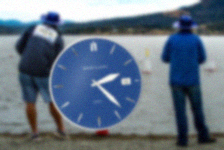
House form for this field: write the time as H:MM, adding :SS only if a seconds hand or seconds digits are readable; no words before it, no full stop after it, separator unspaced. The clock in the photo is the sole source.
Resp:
2:23
